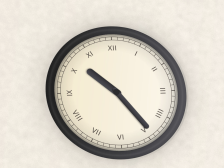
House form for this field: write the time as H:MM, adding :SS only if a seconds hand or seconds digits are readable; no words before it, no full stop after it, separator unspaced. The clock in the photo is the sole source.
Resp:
10:24
